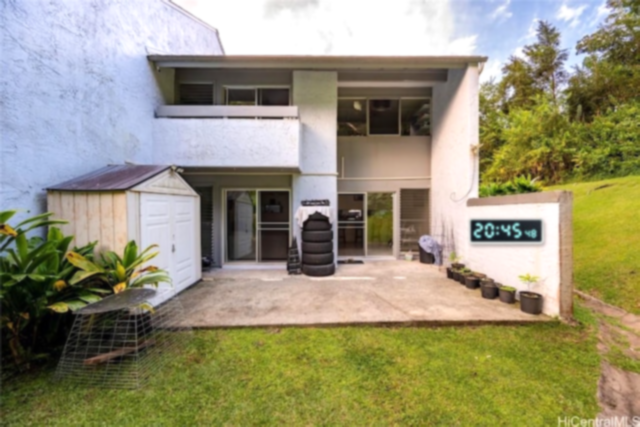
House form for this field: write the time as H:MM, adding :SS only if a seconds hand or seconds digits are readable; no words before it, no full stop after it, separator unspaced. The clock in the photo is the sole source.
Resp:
20:45
